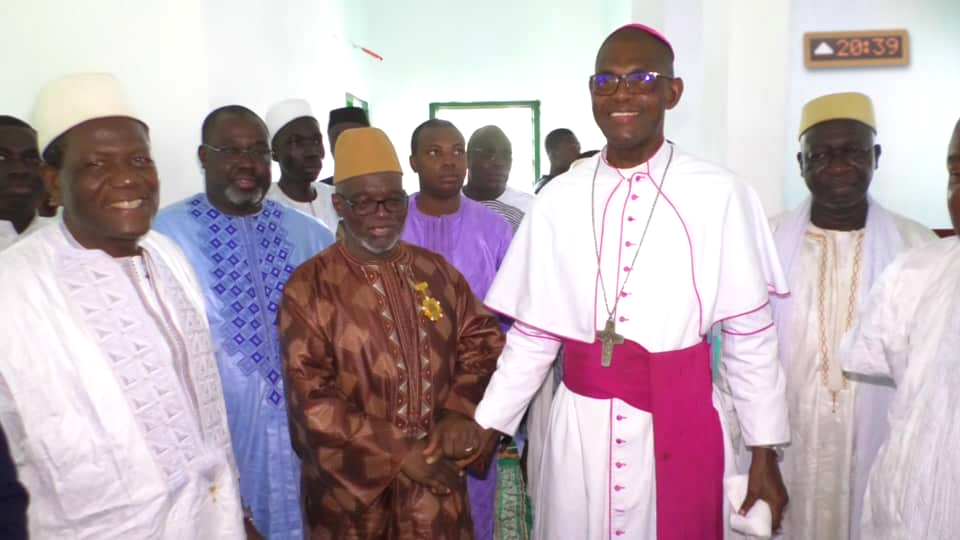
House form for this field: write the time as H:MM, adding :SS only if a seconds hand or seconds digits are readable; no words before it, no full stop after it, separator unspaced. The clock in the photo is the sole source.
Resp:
20:39
